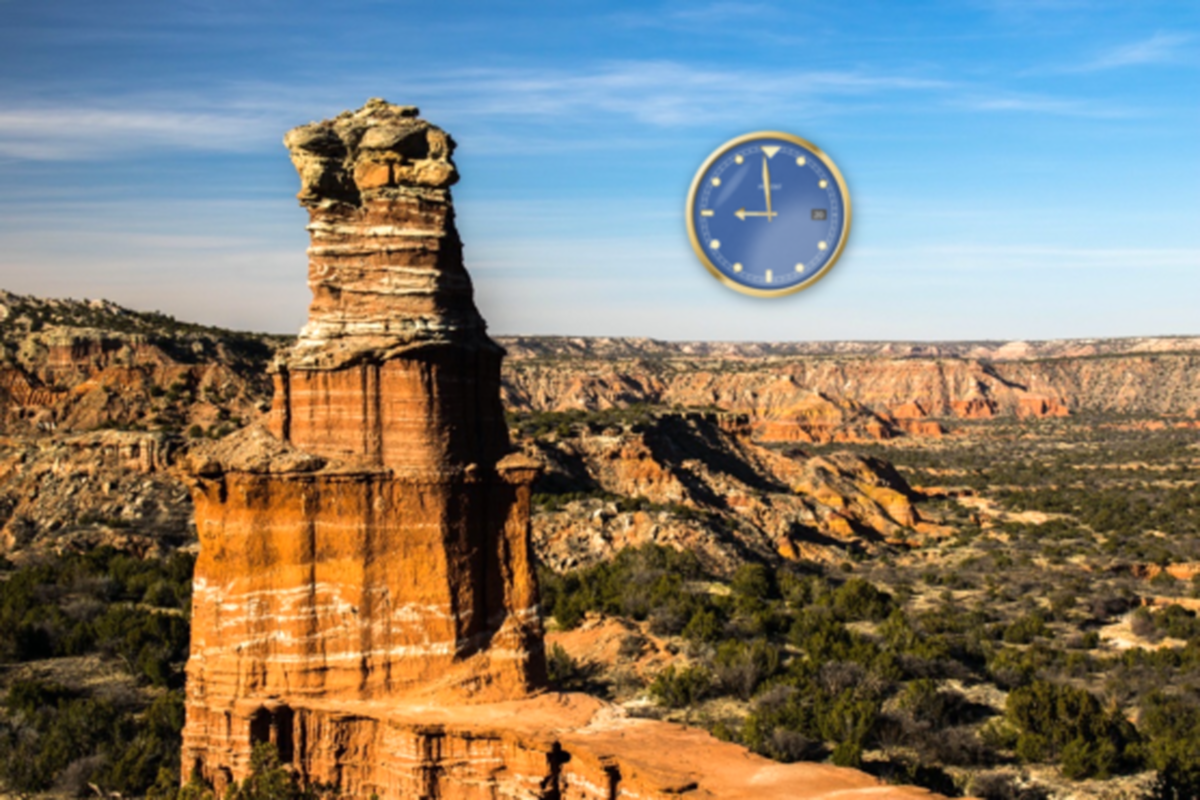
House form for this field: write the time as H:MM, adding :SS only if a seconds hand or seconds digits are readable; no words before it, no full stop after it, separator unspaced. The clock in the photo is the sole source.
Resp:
8:59
